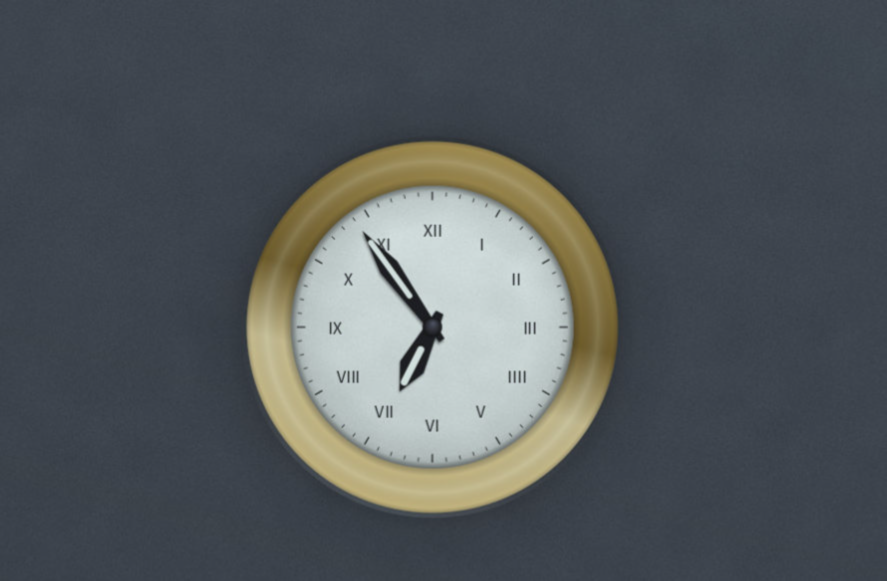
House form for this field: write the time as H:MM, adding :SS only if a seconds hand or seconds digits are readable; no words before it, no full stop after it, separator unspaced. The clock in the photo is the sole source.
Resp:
6:54
